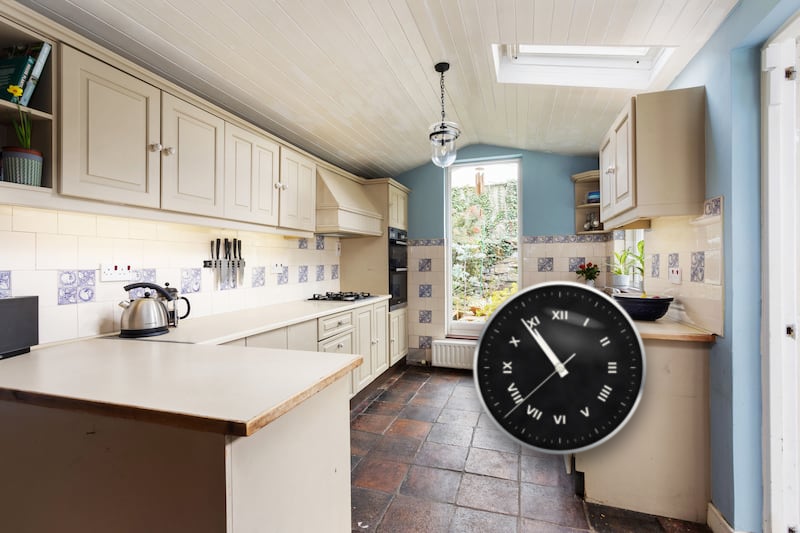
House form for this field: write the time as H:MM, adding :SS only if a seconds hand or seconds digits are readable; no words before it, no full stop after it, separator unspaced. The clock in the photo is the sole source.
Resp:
10:53:38
